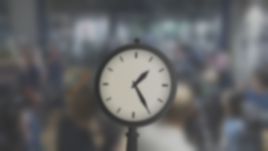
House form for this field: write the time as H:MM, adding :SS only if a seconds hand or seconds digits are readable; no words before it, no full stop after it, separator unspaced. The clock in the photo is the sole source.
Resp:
1:25
